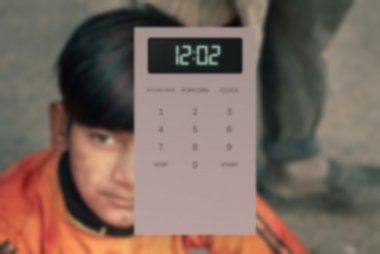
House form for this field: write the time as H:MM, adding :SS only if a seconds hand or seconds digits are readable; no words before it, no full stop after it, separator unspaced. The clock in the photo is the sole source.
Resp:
12:02
